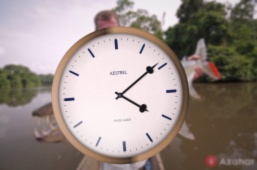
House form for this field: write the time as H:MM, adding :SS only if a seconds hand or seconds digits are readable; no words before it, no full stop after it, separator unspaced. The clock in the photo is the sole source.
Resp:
4:09
